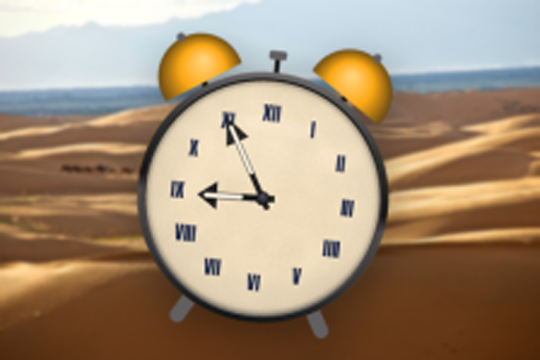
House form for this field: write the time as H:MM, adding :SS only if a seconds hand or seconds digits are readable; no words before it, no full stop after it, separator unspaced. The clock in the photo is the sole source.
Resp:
8:55
